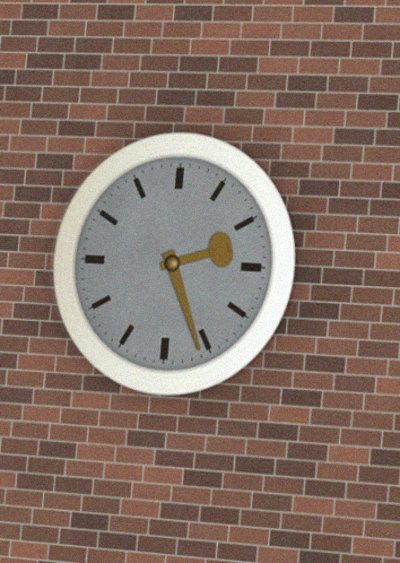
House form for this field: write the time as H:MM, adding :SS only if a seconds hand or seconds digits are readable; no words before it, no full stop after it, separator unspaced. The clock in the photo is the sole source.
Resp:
2:26
